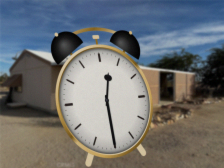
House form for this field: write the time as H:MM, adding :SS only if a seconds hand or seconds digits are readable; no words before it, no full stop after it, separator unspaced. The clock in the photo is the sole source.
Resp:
12:30
